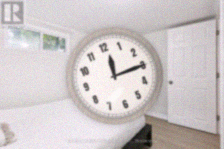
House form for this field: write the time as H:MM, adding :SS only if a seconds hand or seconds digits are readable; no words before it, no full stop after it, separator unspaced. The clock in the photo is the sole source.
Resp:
12:15
